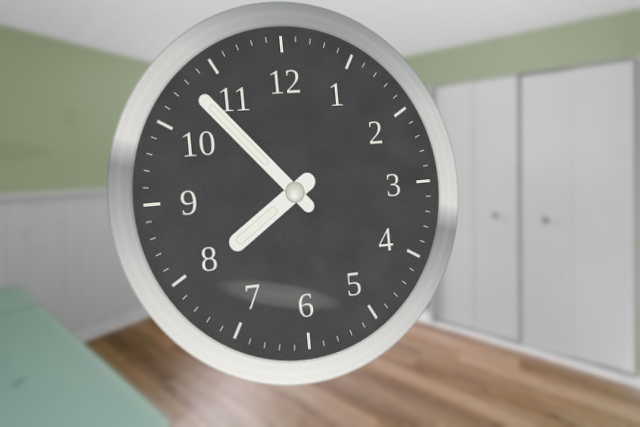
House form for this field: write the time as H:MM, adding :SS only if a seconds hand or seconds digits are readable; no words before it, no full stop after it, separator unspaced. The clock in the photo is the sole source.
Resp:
7:53
